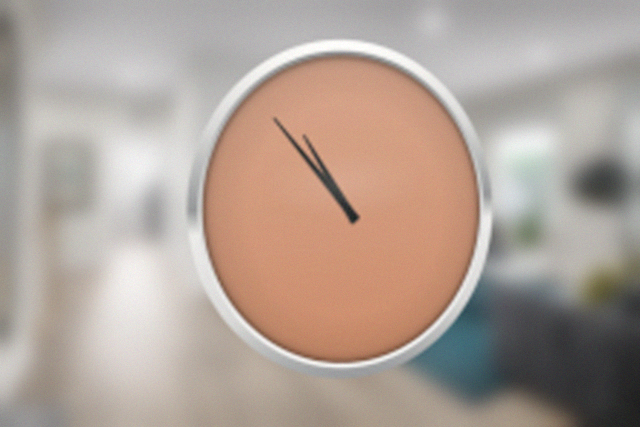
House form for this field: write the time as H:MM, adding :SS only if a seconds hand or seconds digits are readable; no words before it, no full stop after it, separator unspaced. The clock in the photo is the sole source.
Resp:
10:53
